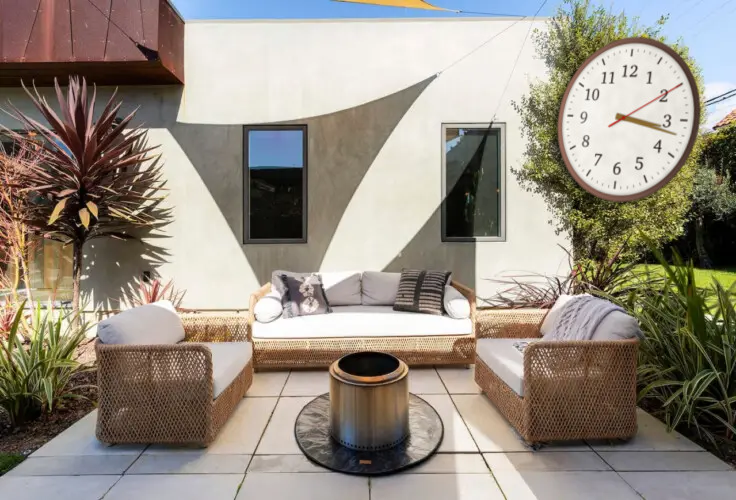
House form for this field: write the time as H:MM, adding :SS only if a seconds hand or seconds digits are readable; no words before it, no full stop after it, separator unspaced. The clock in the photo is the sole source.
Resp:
3:17:10
